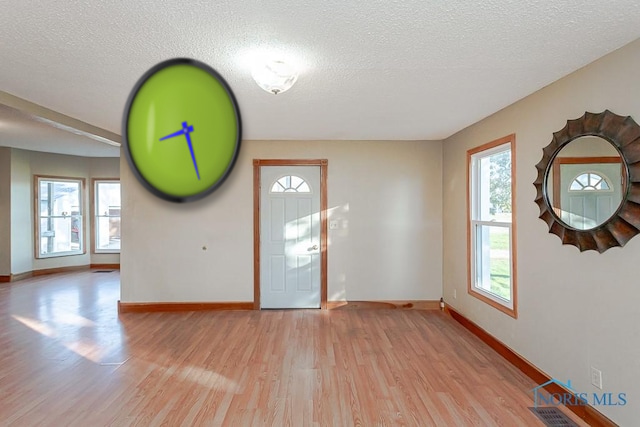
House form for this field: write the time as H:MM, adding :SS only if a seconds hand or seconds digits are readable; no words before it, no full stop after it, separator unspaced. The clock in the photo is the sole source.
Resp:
8:27
